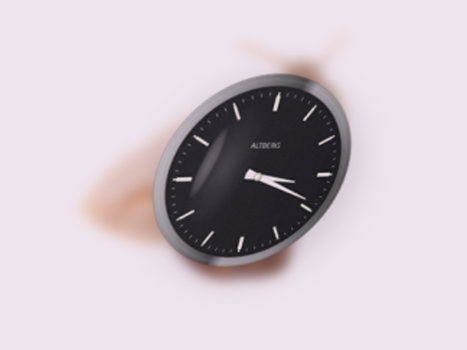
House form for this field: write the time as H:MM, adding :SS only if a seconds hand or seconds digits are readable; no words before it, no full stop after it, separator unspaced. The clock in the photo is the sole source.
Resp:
3:19
